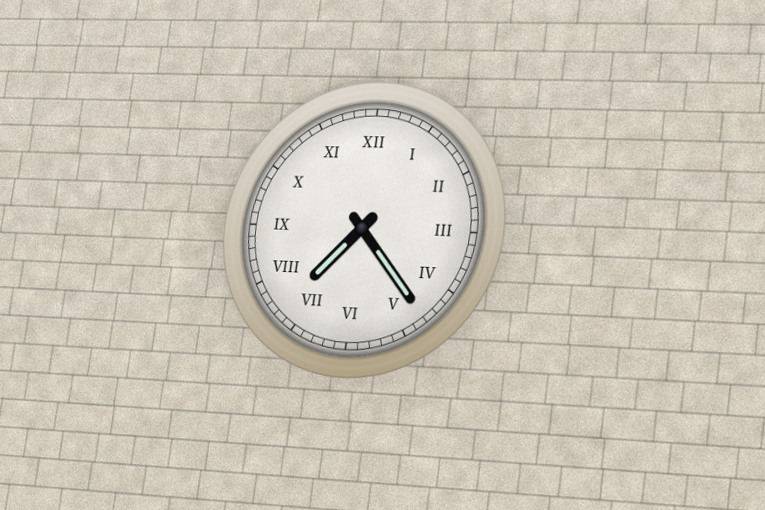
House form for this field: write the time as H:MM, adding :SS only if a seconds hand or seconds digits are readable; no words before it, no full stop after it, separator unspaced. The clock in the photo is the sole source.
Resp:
7:23
